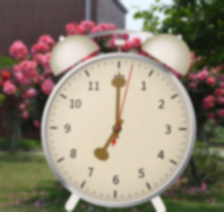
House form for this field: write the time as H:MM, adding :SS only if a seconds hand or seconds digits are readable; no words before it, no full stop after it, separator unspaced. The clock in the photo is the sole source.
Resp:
7:00:02
